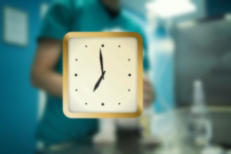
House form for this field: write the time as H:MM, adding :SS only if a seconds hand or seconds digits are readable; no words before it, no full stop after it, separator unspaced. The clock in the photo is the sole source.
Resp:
6:59
